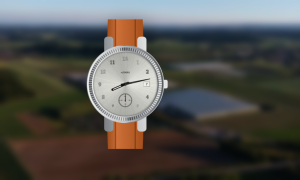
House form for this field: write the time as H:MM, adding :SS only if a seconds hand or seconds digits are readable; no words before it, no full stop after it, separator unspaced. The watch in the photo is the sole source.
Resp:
8:13
